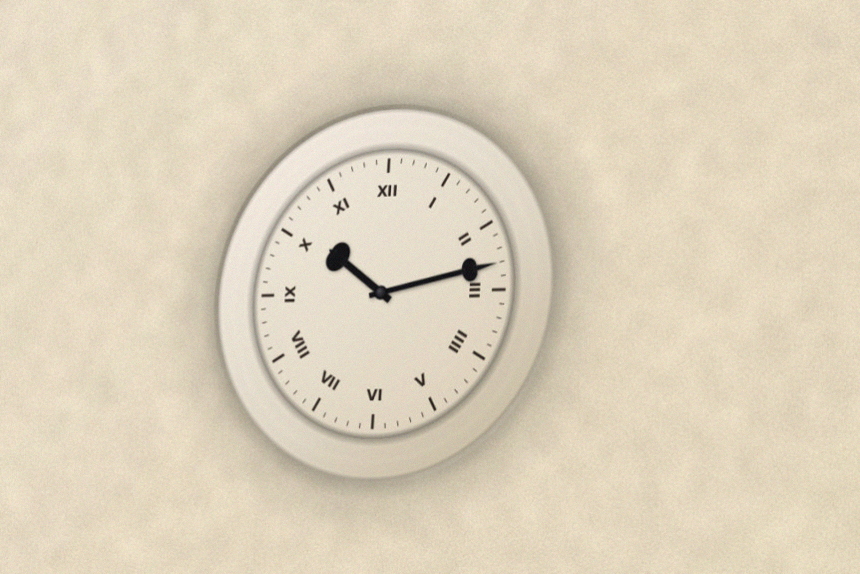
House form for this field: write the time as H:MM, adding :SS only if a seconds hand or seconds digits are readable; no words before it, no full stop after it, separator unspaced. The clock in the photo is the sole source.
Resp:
10:13
